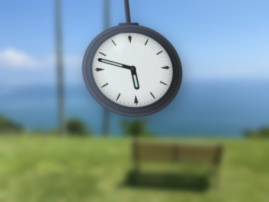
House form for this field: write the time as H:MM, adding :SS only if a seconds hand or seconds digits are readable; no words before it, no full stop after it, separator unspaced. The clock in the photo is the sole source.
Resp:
5:48
